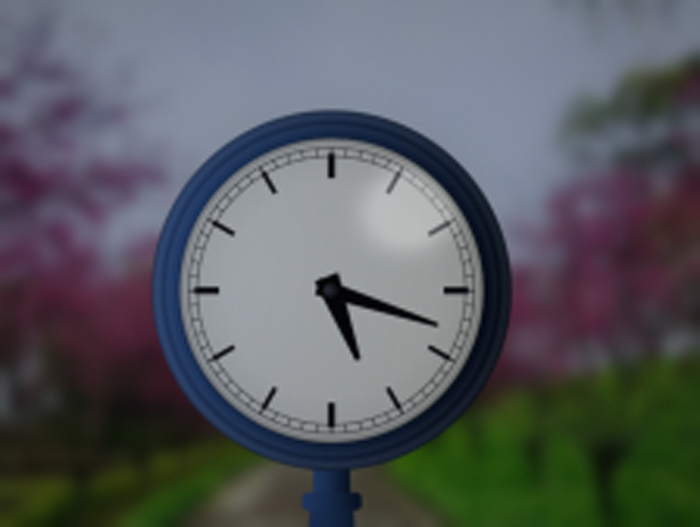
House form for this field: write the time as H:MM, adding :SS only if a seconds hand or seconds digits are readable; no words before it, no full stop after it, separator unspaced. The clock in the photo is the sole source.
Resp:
5:18
